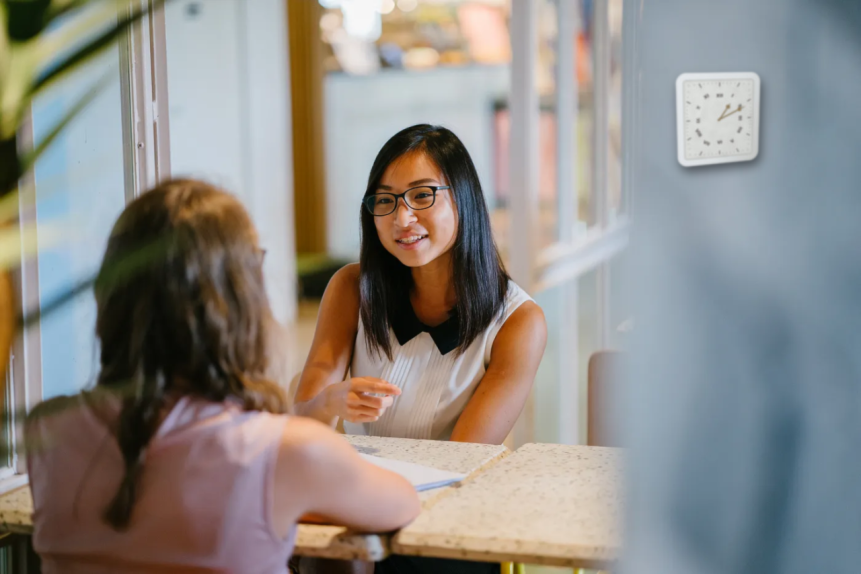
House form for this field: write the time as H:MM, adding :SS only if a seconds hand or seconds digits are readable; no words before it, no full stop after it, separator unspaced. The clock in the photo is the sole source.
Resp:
1:11
